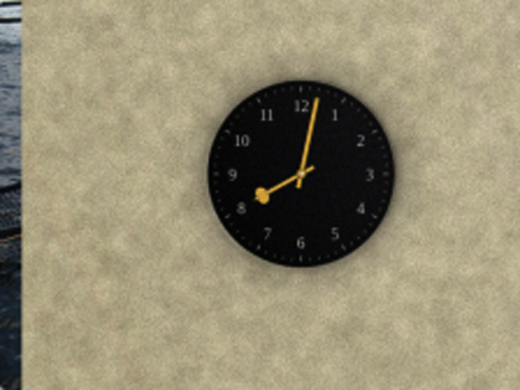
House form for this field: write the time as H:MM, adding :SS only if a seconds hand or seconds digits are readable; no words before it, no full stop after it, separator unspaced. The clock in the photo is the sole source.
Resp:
8:02
